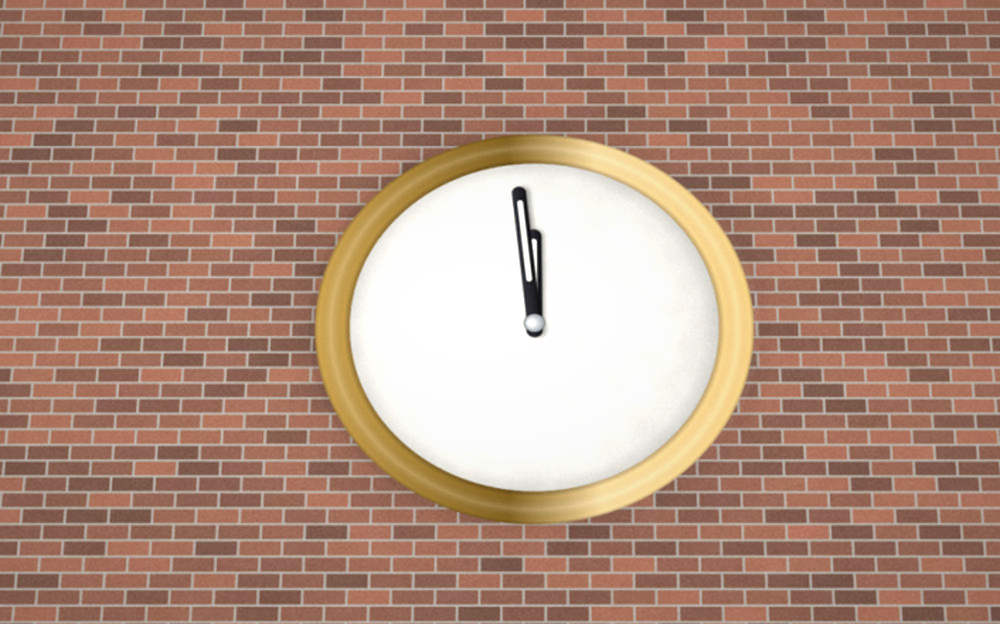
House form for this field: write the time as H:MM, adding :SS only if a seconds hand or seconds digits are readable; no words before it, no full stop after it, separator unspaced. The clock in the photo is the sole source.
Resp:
11:59
